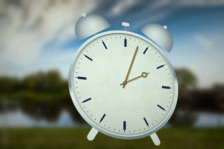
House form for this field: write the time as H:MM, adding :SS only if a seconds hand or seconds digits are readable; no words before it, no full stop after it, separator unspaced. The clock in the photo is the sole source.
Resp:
2:03
